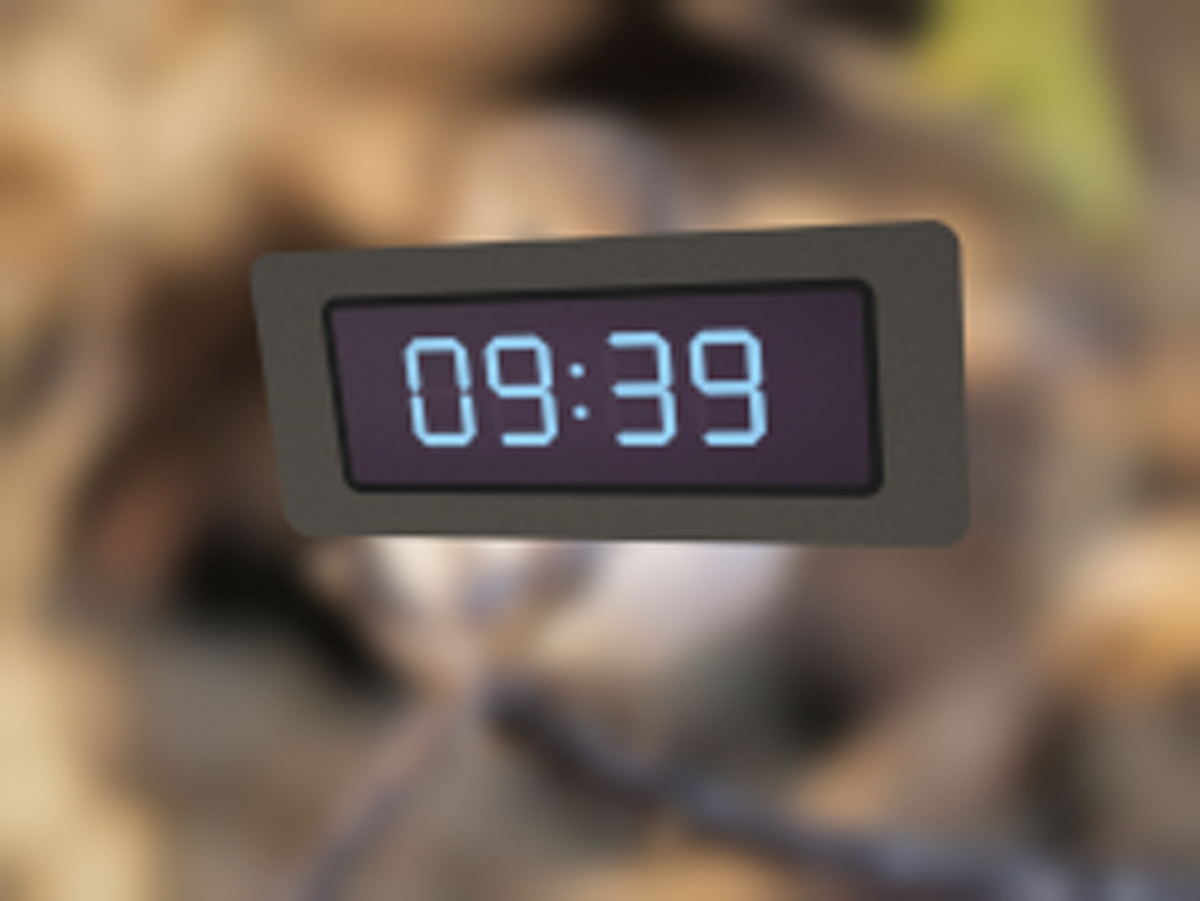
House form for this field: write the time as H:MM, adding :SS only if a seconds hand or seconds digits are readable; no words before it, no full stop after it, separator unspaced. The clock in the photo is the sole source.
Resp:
9:39
